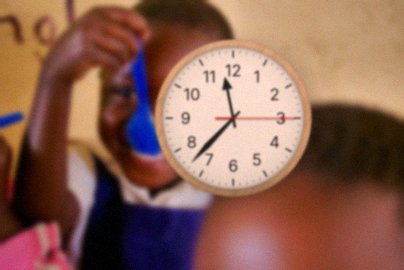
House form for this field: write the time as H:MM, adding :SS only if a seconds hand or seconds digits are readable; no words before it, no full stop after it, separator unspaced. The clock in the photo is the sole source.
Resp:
11:37:15
